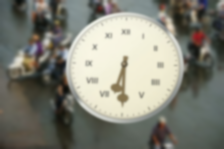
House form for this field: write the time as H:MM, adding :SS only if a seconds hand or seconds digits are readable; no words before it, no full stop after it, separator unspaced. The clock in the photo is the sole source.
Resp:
6:30
